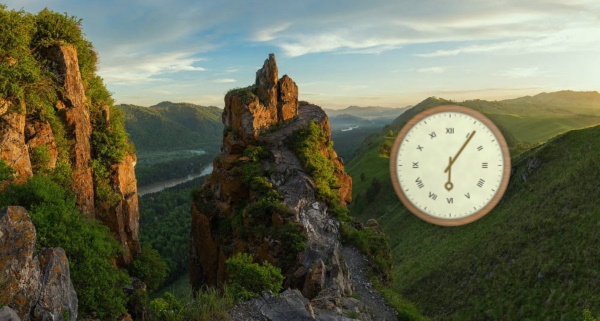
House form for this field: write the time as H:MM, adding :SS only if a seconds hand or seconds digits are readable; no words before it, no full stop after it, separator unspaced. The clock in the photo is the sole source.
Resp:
6:06
